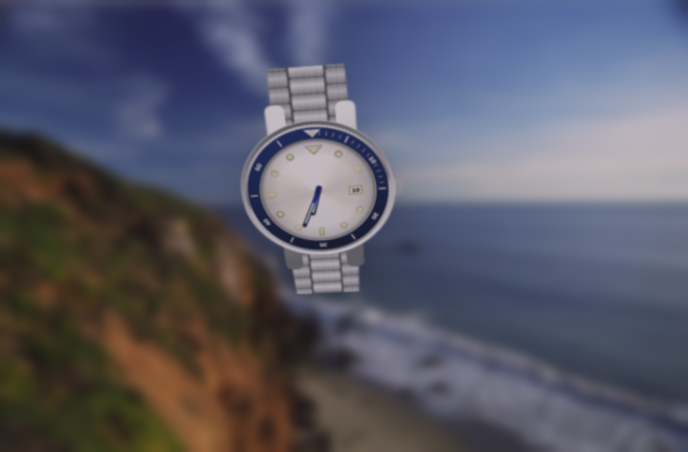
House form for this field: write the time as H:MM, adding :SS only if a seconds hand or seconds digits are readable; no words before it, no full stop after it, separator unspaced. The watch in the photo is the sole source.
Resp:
6:34
